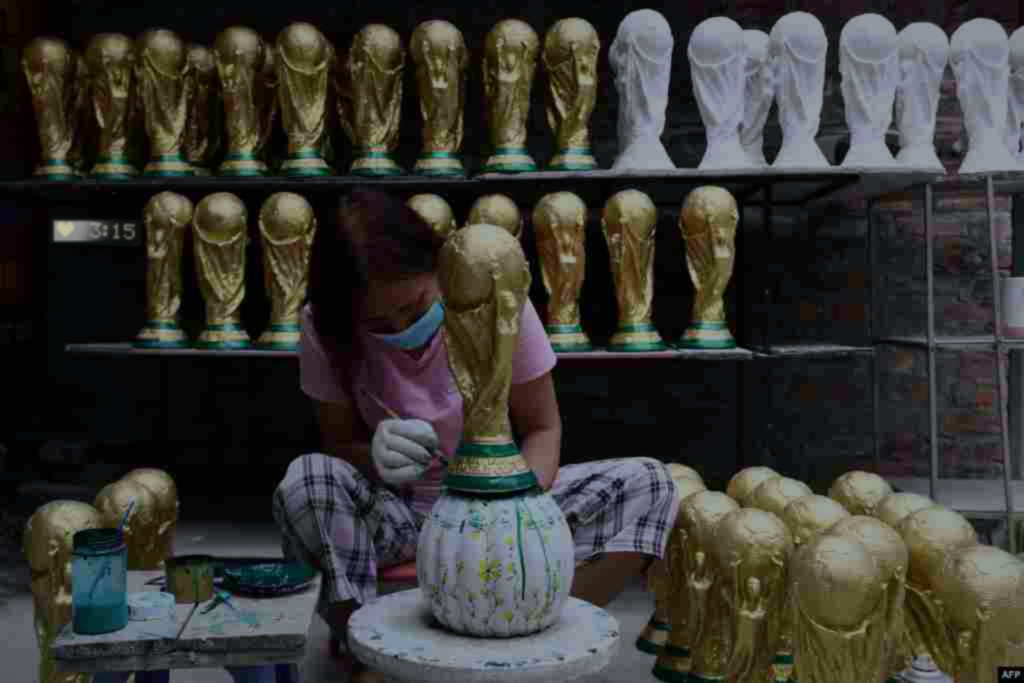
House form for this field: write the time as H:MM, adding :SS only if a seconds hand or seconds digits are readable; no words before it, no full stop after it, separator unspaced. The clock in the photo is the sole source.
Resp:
3:15
